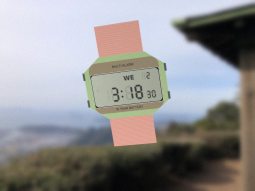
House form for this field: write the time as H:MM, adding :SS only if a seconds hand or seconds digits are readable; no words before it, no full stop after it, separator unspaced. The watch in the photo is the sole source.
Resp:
3:18:30
